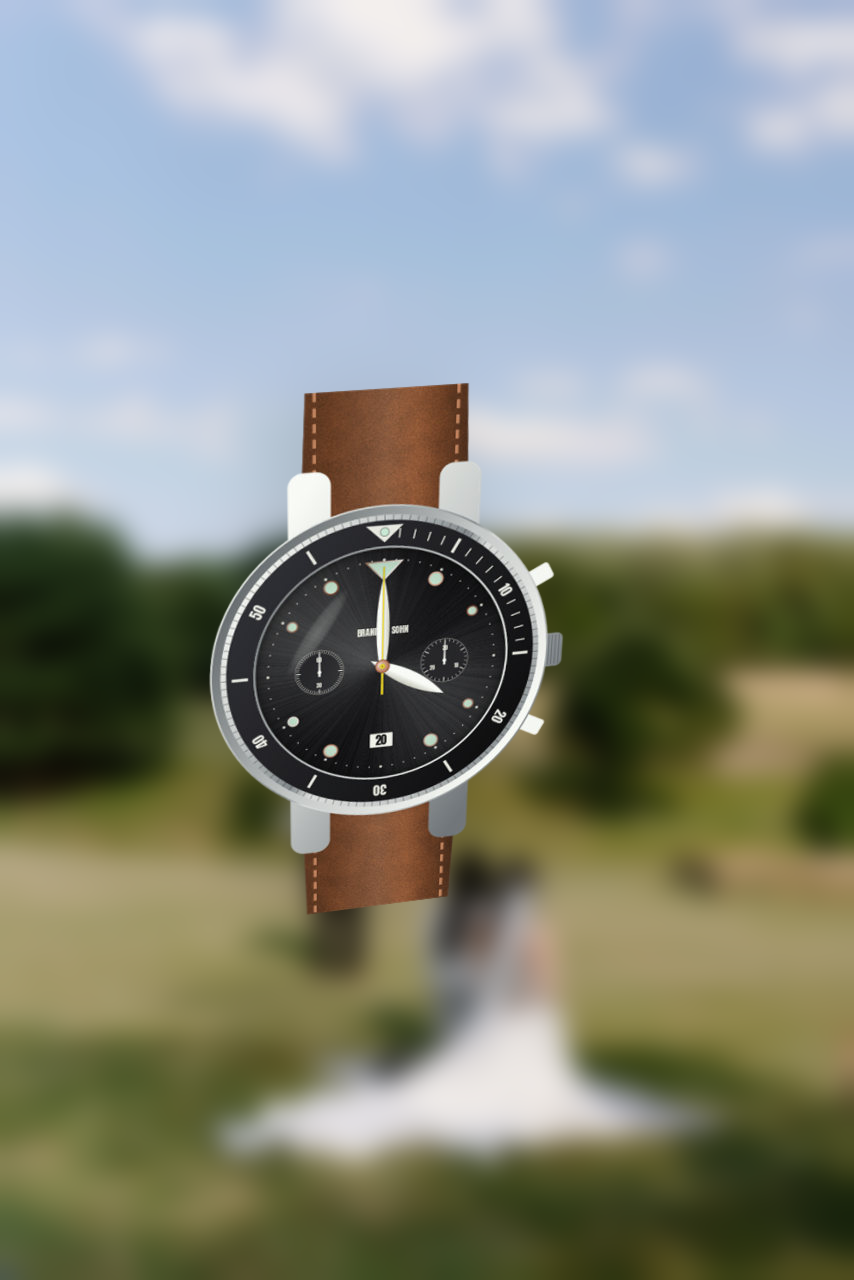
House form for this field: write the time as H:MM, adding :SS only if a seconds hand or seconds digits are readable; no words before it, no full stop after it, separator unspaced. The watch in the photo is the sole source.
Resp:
4:00
